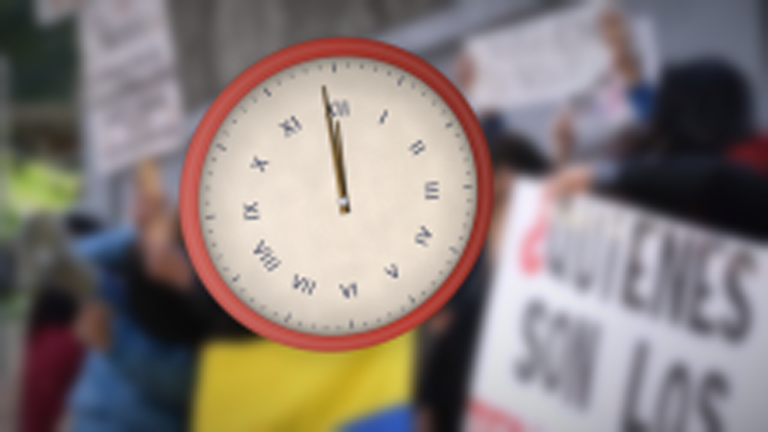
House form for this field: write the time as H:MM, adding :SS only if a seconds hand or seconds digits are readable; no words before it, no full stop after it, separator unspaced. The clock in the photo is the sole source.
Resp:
11:59
